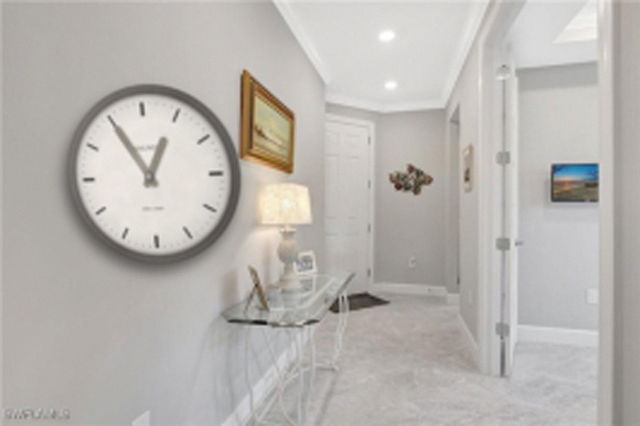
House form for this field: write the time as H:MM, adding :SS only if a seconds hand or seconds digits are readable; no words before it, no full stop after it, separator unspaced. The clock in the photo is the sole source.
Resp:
12:55
